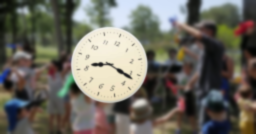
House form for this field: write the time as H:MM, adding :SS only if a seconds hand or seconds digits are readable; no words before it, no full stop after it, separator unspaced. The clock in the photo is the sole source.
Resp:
8:17
